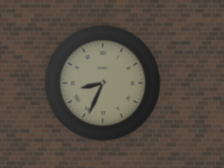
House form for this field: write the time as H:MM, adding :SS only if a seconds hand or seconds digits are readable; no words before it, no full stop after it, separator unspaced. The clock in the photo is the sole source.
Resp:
8:34
